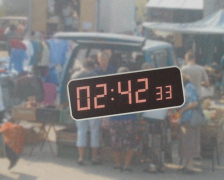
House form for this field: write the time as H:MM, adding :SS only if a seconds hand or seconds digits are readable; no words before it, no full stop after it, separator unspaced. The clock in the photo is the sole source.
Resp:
2:42:33
